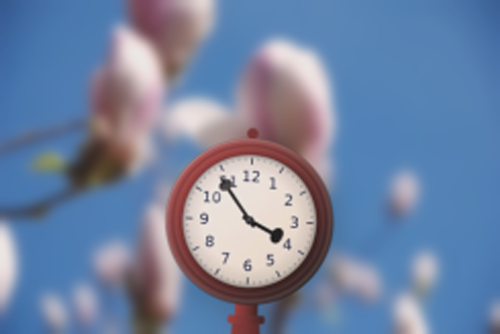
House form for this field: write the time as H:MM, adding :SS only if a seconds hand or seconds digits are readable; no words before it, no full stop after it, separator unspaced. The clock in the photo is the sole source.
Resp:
3:54
